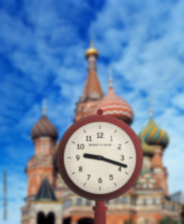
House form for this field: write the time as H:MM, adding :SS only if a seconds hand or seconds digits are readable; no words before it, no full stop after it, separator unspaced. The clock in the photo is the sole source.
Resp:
9:18
